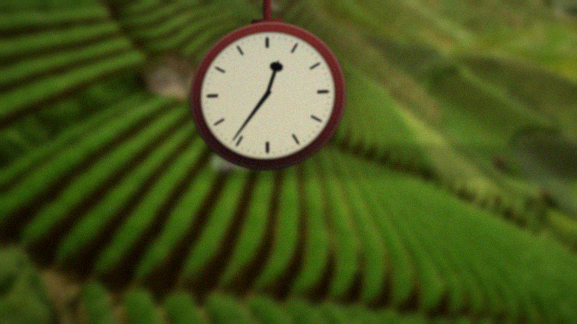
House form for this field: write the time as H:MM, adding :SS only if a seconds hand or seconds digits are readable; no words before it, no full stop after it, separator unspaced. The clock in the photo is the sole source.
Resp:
12:36
